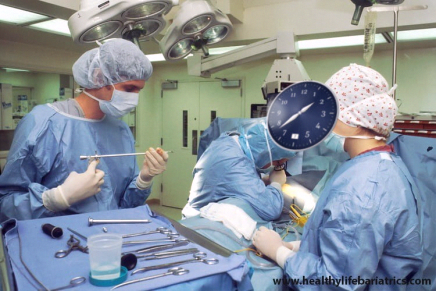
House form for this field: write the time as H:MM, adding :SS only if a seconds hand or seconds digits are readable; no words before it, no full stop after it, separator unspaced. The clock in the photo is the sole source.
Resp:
1:38
